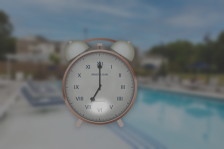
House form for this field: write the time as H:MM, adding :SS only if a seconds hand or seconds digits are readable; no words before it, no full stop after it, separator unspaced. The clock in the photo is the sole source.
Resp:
7:00
